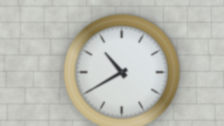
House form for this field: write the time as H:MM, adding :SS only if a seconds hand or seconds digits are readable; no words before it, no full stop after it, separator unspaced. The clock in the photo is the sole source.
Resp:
10:40
